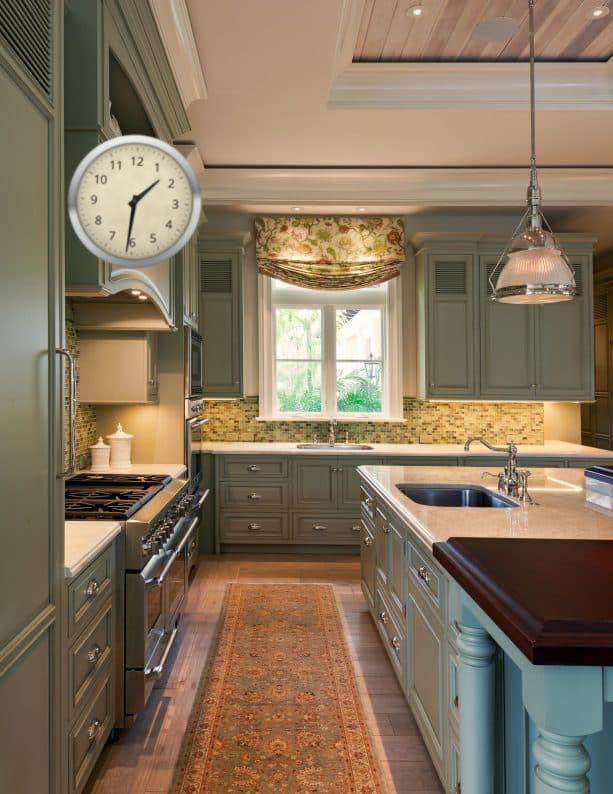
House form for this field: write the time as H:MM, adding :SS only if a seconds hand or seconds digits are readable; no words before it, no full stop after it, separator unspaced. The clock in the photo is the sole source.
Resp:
1:31
